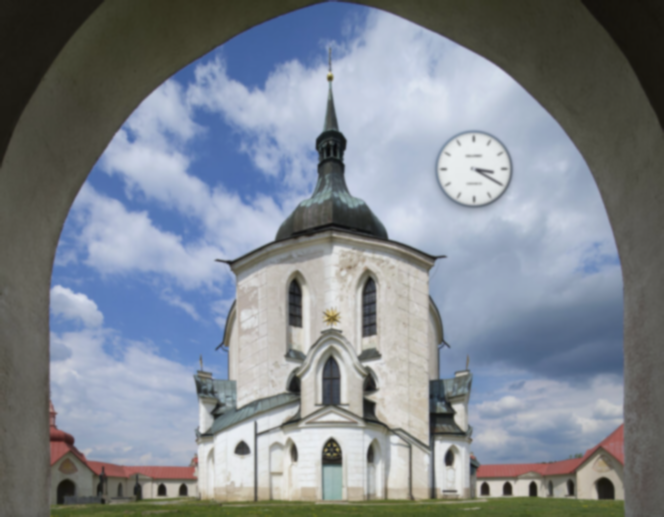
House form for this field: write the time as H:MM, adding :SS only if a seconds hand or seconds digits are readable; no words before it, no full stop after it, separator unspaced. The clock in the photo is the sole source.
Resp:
3:20
